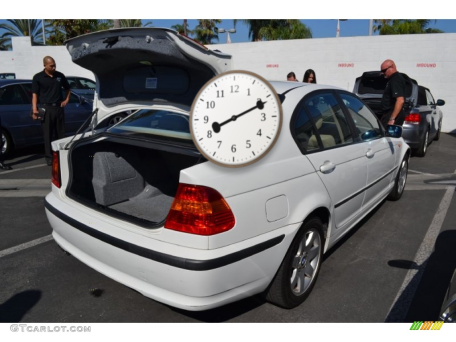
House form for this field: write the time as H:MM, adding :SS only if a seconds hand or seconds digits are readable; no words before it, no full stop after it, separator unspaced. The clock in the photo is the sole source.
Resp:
8:11
